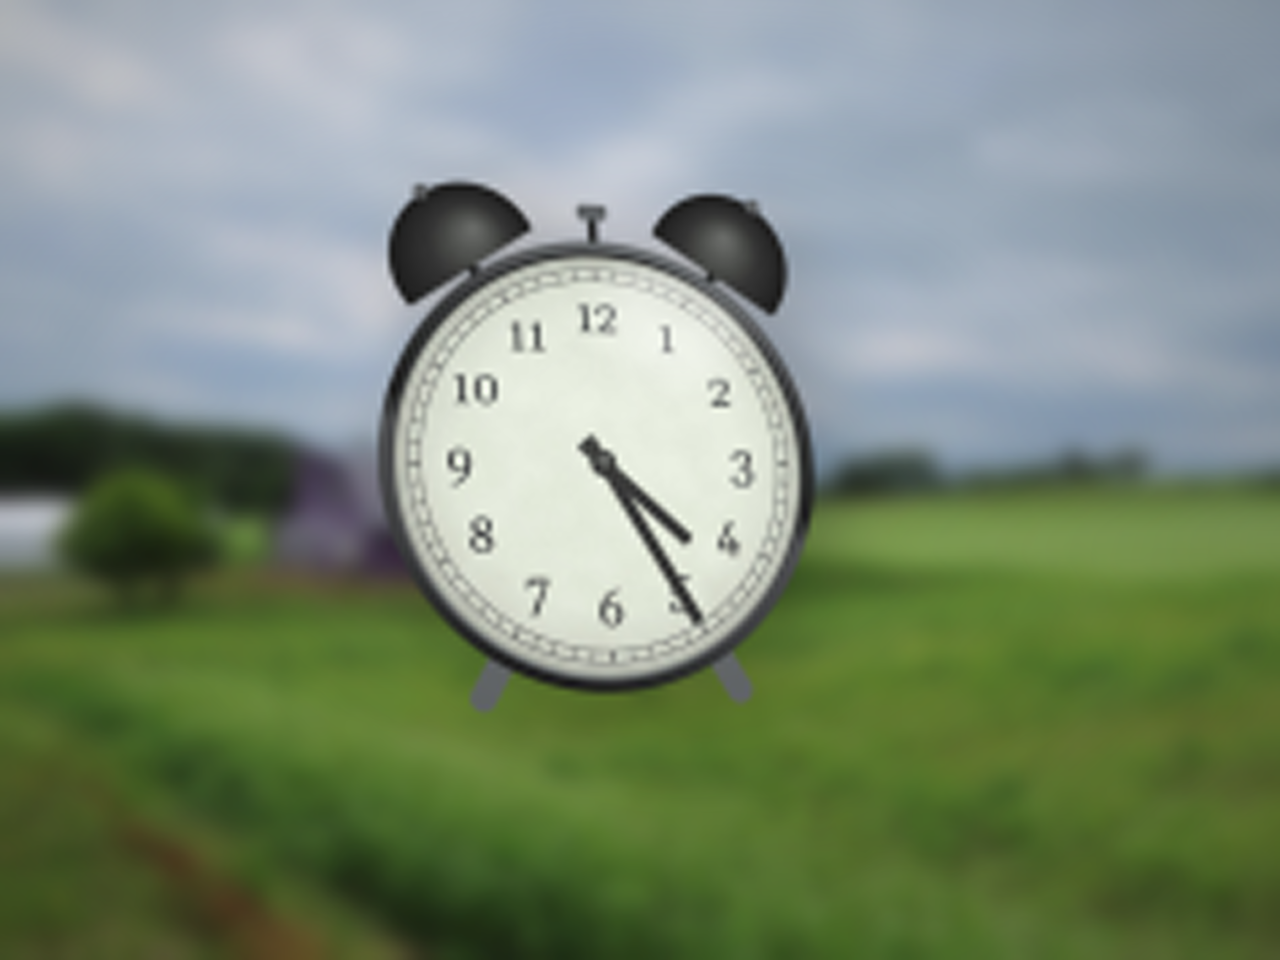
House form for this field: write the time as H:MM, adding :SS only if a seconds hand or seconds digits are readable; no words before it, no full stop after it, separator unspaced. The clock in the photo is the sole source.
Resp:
4:25
